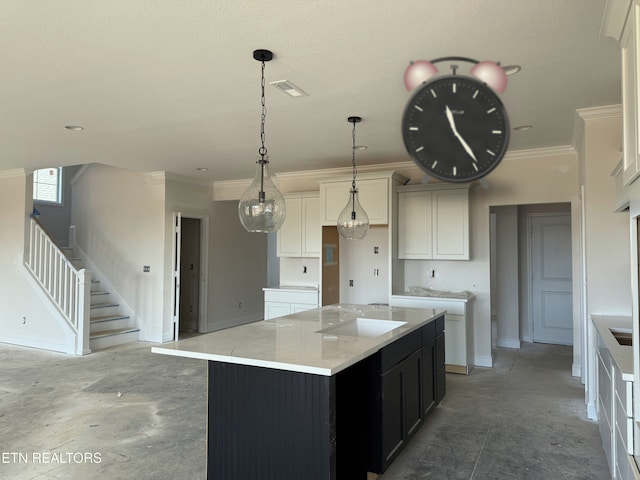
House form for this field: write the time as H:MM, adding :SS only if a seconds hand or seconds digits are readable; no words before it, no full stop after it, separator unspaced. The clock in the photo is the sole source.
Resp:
11:24
